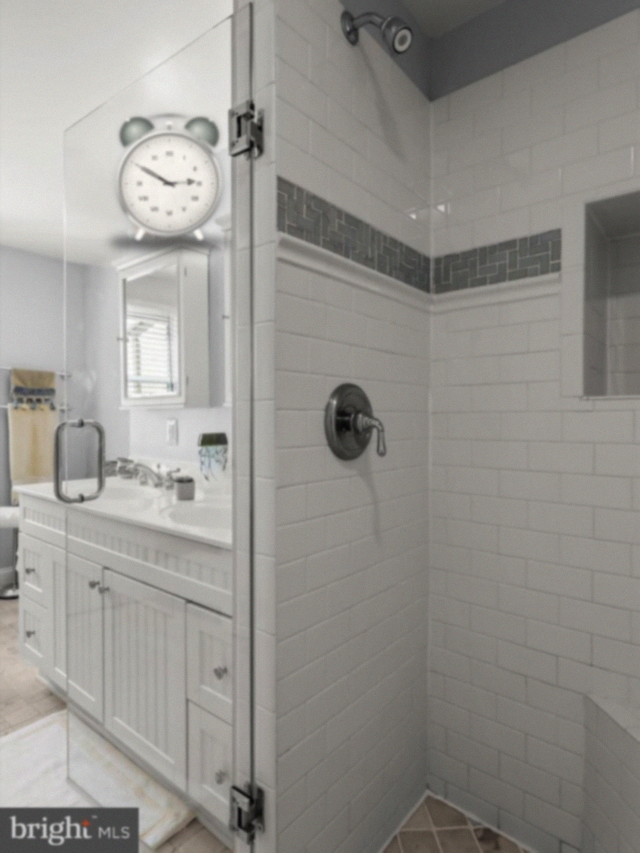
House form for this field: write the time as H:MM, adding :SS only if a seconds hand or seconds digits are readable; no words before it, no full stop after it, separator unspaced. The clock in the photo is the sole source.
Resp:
2:50
